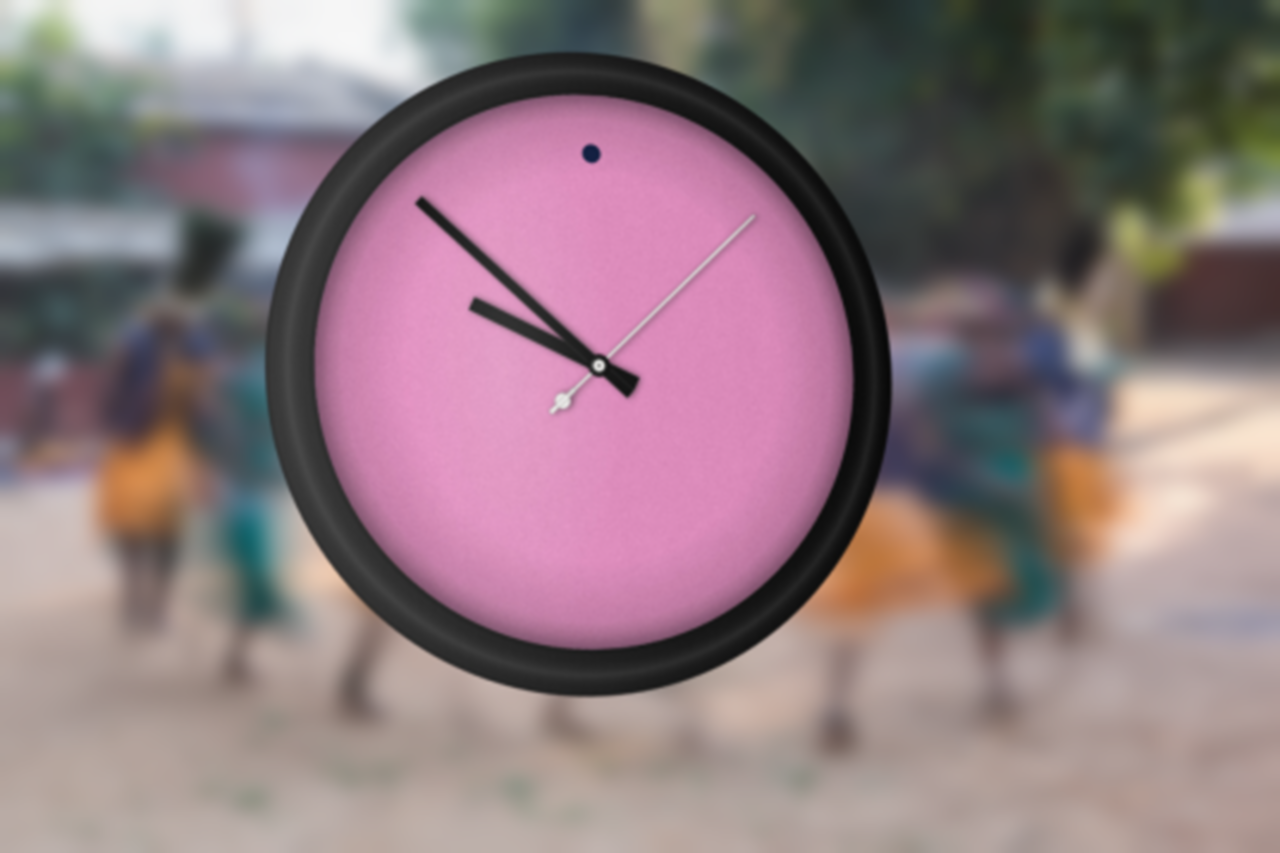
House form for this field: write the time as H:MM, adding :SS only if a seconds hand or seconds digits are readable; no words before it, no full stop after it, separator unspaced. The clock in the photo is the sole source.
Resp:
9:52:08
